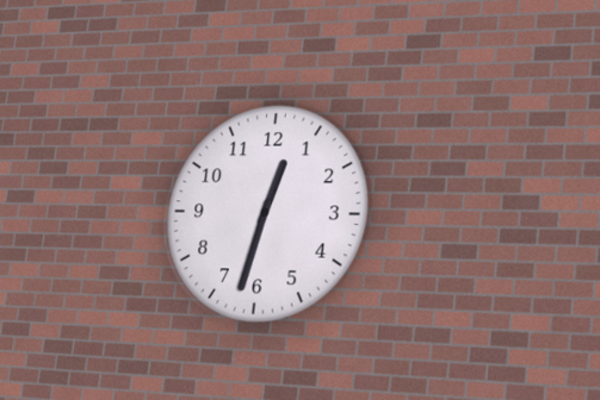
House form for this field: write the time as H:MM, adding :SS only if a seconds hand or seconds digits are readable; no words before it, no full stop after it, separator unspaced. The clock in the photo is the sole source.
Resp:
12:32
